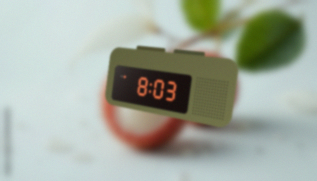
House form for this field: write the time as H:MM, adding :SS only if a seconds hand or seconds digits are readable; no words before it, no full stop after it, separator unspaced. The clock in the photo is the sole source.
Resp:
8:03
